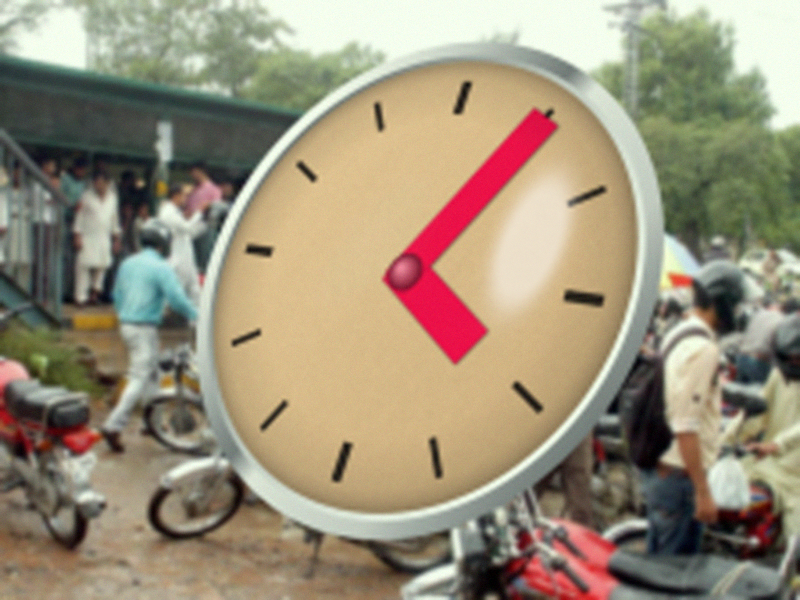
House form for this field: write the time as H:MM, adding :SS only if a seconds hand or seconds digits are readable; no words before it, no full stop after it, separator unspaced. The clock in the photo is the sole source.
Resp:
4:05
